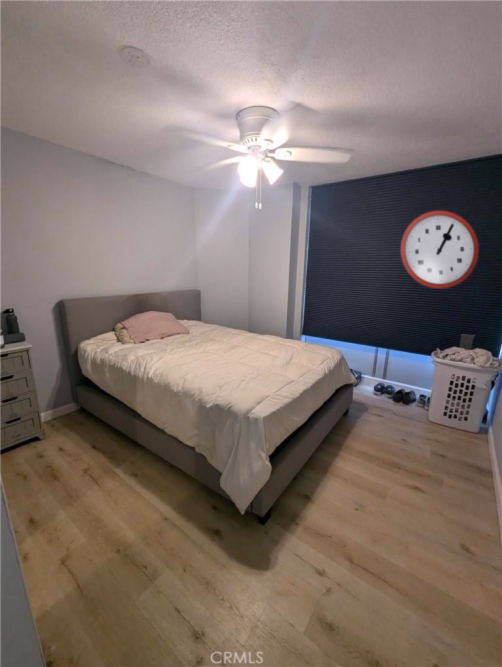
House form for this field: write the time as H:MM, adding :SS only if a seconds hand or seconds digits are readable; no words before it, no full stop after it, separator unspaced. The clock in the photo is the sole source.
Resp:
1:05
